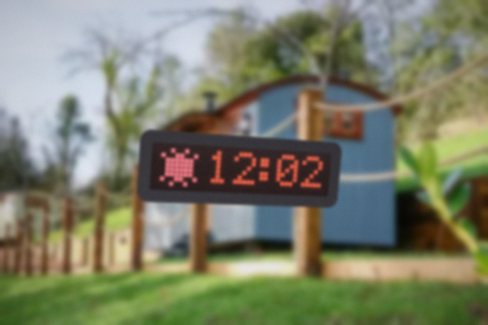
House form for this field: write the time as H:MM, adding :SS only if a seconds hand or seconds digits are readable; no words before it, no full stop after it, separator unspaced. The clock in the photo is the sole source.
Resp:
12:02
